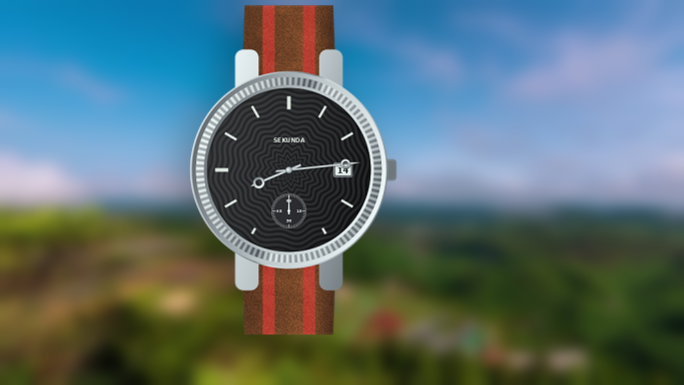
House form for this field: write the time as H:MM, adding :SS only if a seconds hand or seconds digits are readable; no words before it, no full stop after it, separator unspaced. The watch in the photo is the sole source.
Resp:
8:14
